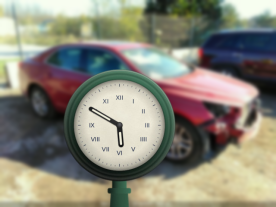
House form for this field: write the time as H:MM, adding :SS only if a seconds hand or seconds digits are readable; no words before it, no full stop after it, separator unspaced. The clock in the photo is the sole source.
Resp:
5:50
